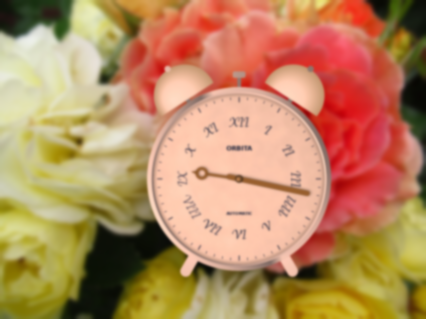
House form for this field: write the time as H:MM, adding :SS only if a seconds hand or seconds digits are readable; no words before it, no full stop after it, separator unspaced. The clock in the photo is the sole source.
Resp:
9:17
